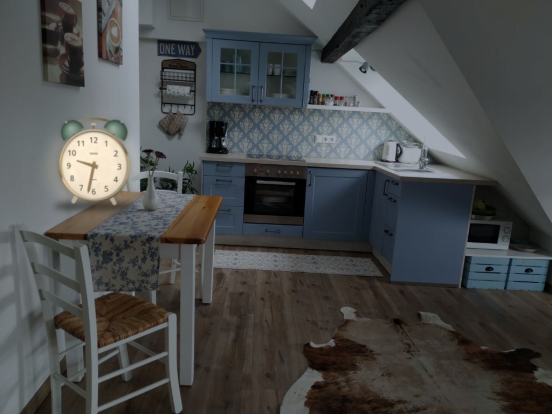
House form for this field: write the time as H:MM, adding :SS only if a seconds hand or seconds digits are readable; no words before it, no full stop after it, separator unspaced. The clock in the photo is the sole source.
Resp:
9:32
